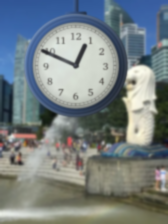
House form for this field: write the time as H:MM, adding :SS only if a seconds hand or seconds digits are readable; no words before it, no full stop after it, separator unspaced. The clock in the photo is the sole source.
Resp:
12:49
